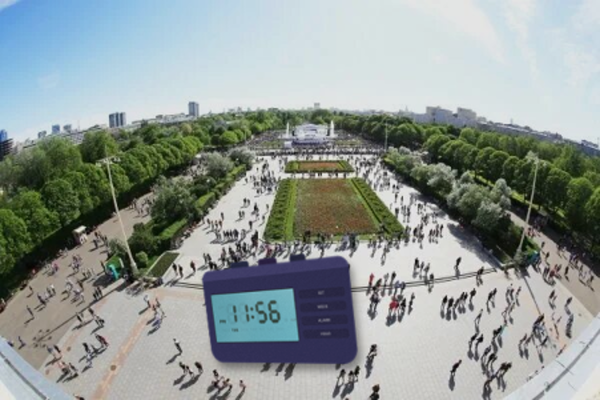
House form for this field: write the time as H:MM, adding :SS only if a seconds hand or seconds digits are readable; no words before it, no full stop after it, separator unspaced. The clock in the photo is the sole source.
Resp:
11:56
